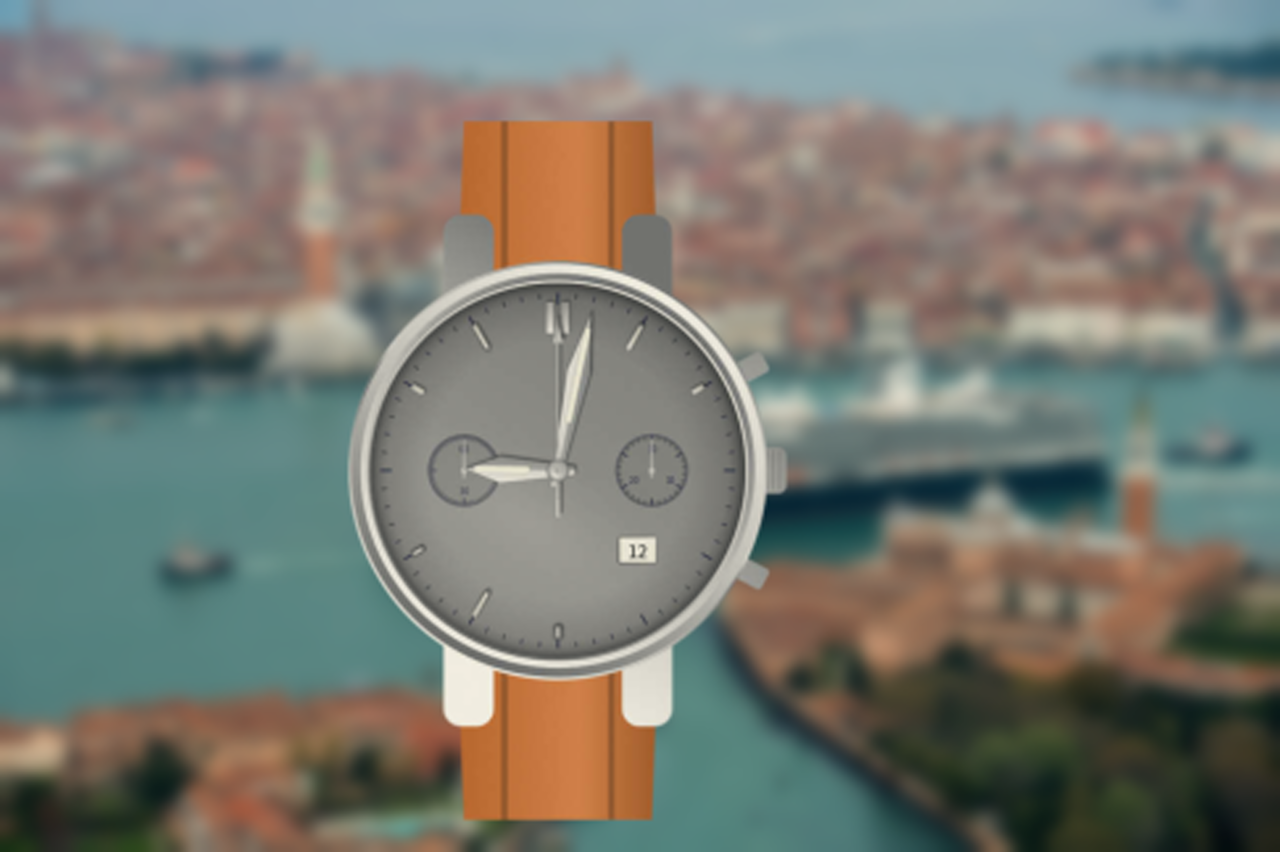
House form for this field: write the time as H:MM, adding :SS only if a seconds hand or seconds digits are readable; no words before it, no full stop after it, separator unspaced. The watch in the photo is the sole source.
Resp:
9:02
